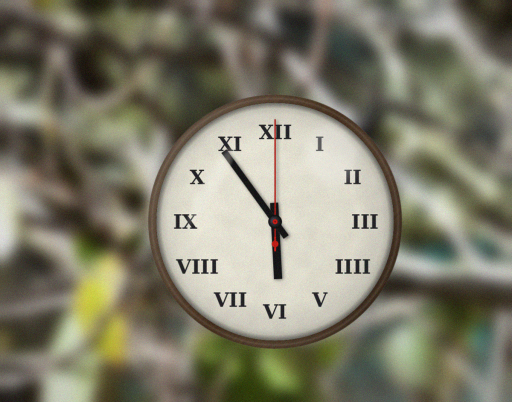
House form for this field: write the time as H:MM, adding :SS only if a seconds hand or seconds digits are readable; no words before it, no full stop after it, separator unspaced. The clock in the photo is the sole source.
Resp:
5:54:00
